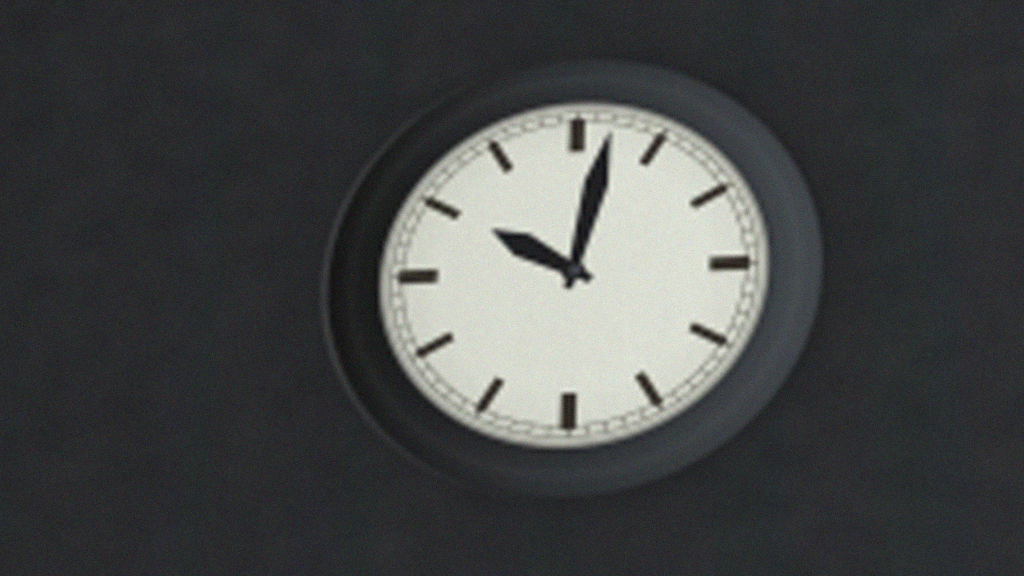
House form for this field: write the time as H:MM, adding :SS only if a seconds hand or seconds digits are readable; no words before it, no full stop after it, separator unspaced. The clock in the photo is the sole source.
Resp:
10:02
